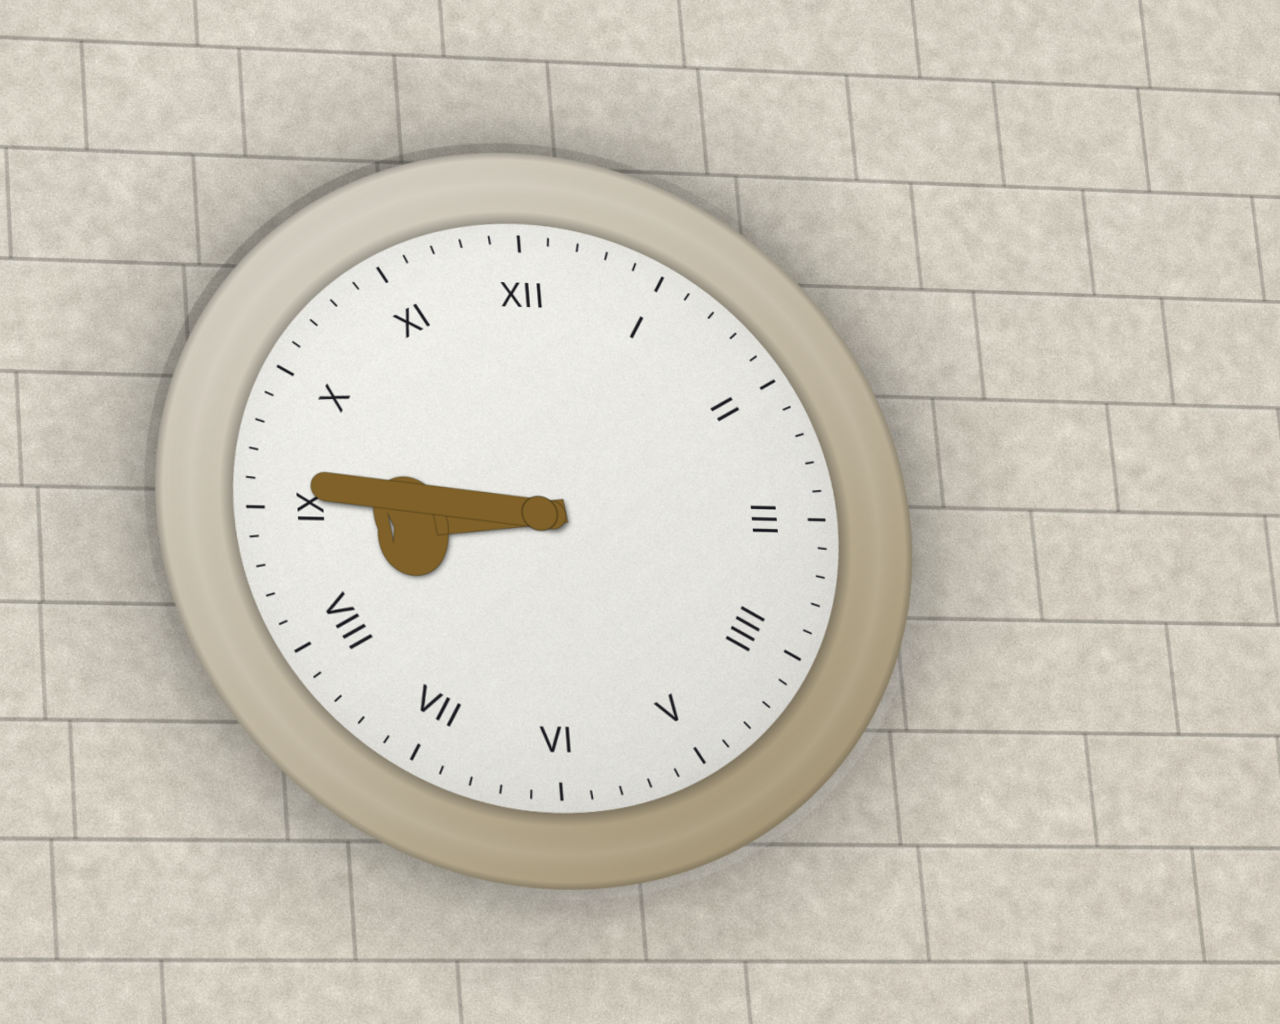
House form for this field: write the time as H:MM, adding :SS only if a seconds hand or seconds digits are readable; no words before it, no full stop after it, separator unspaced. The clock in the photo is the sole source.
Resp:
8:46
